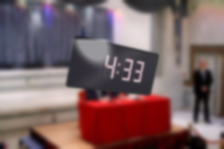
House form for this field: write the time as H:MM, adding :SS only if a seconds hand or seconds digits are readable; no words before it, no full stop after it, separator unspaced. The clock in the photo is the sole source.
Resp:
4:33
